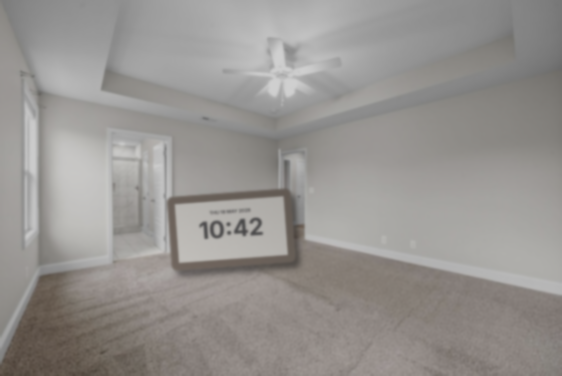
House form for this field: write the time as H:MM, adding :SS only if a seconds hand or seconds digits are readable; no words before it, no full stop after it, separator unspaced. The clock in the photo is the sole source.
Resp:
10:42
